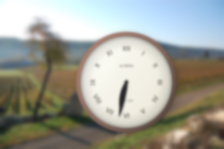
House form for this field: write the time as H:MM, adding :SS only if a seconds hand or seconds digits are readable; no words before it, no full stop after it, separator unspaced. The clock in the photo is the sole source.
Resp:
6:32
